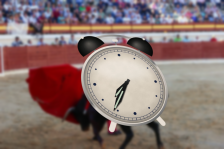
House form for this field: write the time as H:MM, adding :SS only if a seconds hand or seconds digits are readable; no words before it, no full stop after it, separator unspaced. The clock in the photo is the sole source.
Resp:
7:36
